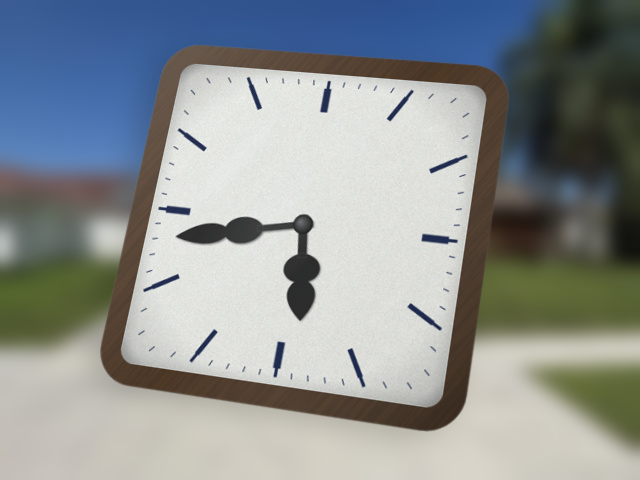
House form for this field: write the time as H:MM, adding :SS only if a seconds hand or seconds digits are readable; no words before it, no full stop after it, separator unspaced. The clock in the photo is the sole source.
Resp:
5:43
